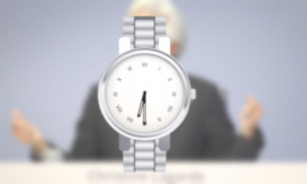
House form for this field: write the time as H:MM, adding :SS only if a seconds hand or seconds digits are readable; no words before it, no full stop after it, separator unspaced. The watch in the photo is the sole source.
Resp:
6:30
